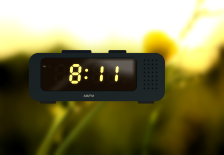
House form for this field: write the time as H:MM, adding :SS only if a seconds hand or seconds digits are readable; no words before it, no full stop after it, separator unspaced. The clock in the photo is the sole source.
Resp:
8:11
